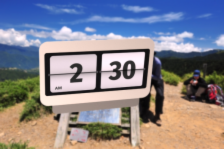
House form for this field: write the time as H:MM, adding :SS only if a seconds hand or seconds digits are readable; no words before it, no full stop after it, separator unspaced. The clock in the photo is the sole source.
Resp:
2:30
